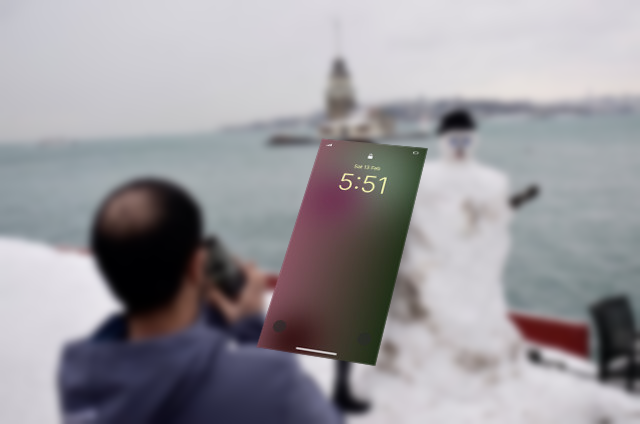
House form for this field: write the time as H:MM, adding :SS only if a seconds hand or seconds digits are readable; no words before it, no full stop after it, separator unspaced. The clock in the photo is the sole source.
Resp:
5:51
